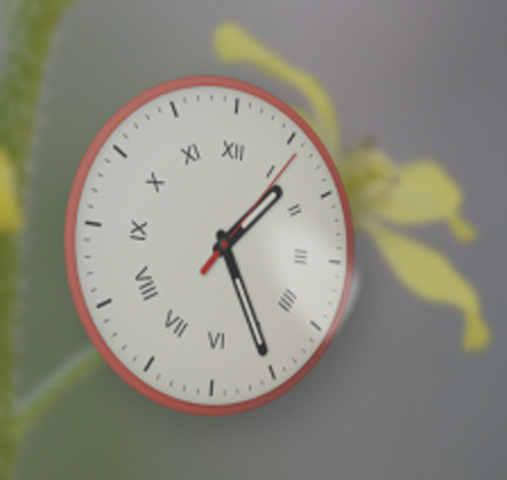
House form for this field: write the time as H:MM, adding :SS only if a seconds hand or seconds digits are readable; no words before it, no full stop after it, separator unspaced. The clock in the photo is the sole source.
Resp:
1:25:06
